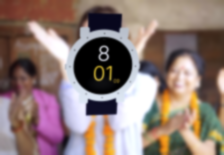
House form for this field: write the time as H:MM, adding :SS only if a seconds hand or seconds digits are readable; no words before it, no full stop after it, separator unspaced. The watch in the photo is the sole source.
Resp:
8:01
